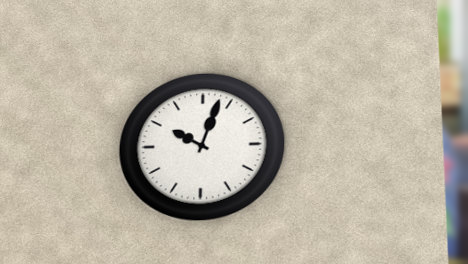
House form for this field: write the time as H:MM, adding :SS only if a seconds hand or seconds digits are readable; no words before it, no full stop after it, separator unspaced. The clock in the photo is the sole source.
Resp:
10:03
